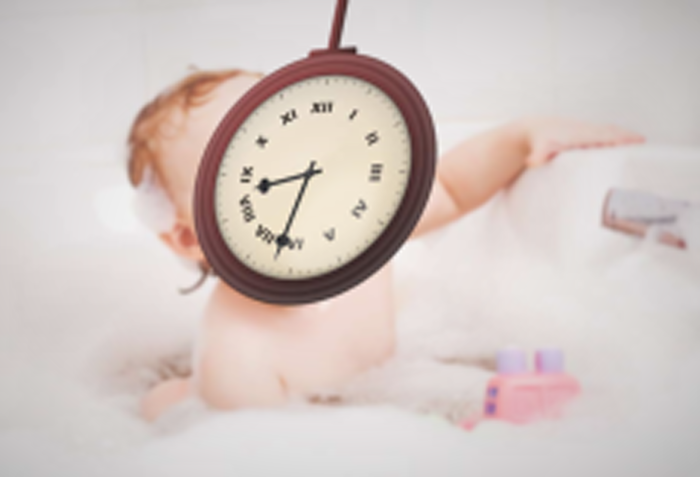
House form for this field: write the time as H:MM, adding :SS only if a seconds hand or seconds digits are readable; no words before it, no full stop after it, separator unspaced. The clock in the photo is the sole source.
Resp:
8:32
